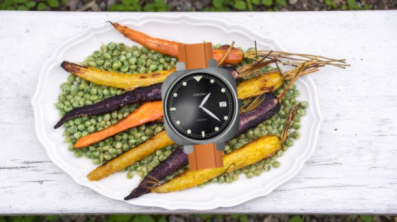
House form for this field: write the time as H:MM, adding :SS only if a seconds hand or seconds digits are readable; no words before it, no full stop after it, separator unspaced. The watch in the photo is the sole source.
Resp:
1:22
